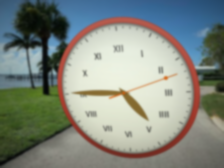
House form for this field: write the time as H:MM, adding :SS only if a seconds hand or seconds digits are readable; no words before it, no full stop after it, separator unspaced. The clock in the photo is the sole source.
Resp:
4:45:12
